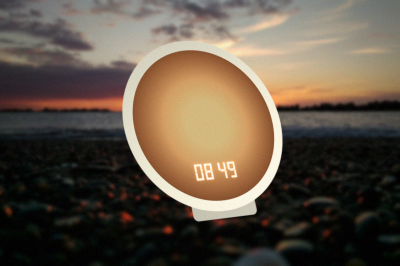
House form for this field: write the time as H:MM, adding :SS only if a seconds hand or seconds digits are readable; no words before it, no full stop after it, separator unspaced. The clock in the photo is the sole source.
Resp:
8:49
